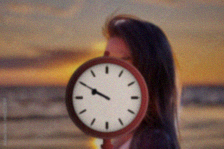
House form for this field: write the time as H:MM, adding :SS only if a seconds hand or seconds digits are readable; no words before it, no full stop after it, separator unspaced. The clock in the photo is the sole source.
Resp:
9:50
